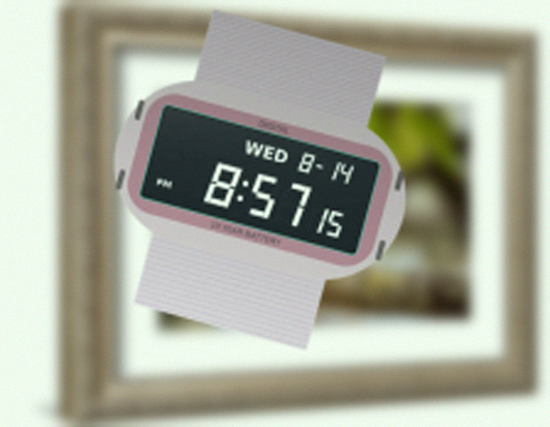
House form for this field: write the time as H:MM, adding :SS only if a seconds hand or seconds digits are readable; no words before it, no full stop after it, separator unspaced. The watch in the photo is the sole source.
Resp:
8:57:15
